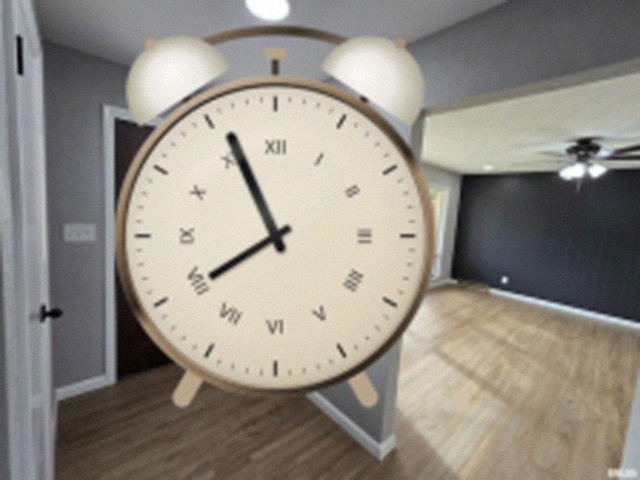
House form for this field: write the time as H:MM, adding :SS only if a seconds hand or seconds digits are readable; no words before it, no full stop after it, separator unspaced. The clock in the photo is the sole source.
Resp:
7:56
